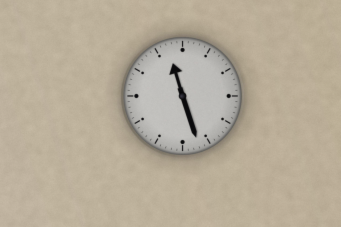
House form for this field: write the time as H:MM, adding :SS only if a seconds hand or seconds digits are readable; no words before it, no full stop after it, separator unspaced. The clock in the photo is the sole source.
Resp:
11:27
